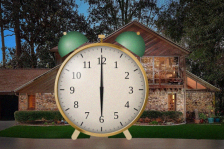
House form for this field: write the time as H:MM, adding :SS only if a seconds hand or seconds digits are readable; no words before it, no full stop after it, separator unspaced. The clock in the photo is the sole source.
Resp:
6:00
